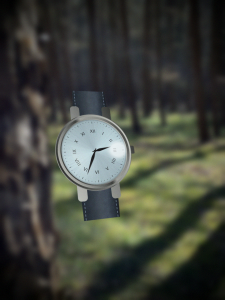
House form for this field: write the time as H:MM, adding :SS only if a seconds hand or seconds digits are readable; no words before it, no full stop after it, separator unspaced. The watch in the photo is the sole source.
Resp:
2:34
